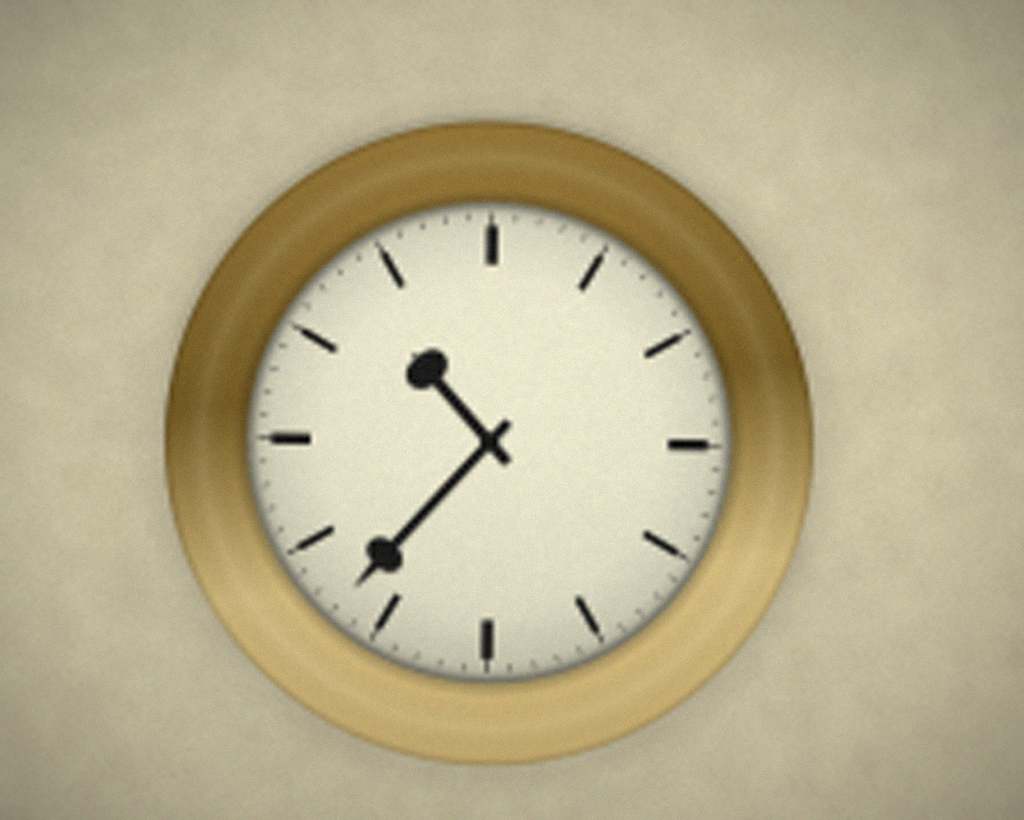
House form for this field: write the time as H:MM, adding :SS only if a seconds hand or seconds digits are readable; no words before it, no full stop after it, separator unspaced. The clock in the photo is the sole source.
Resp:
10:37
